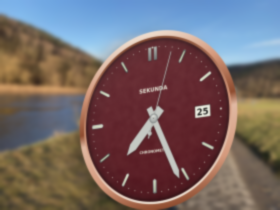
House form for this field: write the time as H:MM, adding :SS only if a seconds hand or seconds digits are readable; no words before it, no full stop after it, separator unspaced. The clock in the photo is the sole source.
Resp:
7:26:03
